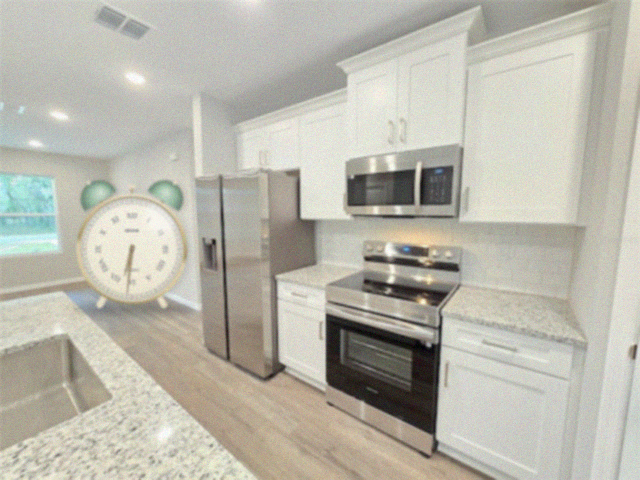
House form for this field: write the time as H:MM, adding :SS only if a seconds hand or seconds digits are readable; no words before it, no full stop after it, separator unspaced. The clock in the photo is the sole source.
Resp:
6:31
